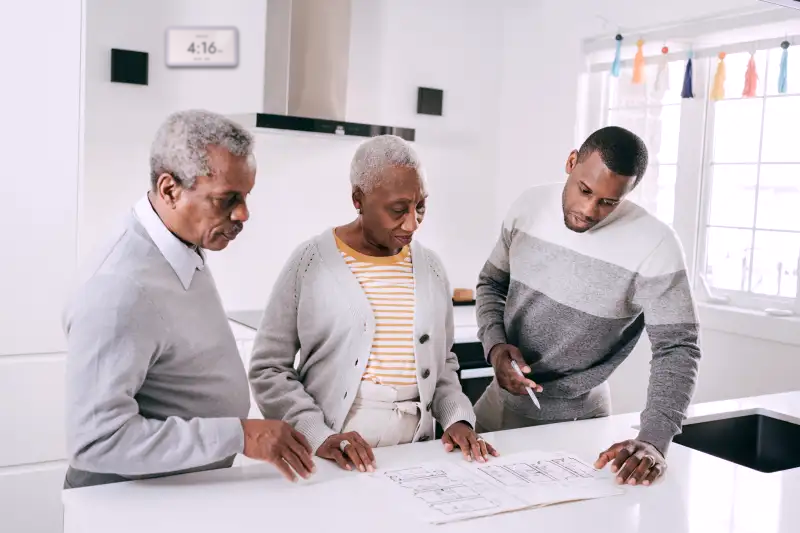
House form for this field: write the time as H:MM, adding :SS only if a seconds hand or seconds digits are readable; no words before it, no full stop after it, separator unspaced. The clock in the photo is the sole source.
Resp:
4:16
